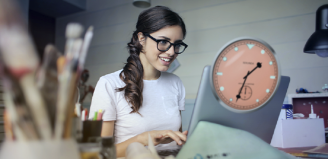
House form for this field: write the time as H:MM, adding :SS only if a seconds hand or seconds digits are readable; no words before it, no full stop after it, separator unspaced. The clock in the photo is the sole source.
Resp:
1:33
